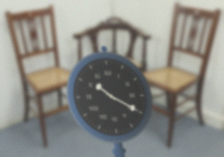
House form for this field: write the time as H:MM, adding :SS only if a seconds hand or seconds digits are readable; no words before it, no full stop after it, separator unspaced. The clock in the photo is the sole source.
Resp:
10:20
